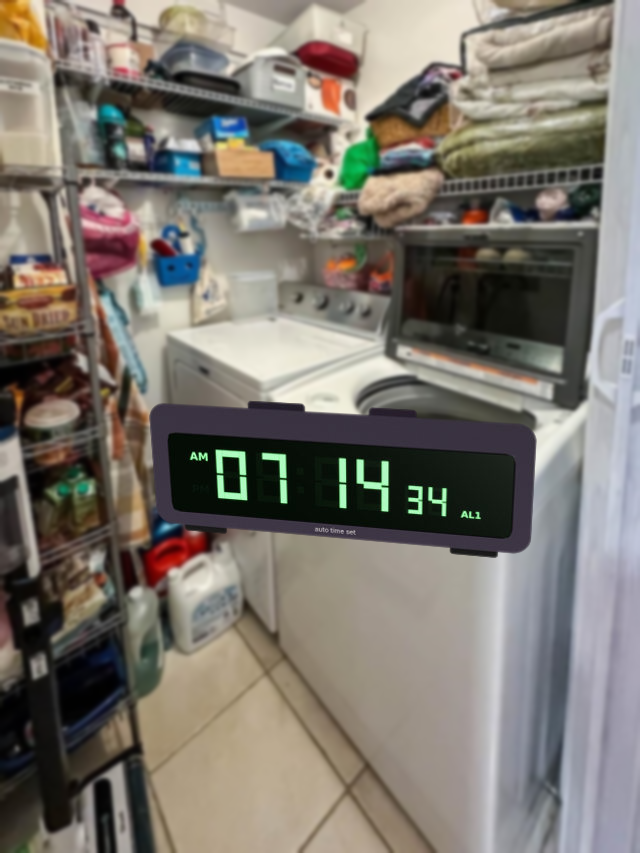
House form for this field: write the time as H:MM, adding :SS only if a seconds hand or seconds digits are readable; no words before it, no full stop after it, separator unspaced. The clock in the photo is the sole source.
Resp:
7:14:34
